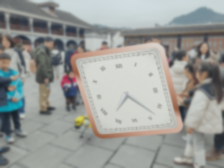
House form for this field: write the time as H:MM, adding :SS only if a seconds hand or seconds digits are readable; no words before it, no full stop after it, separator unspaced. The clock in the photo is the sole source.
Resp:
7:23
